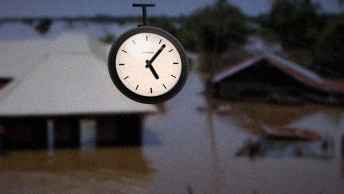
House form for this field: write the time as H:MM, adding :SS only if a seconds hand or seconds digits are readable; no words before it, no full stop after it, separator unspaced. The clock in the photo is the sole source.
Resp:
5:07
